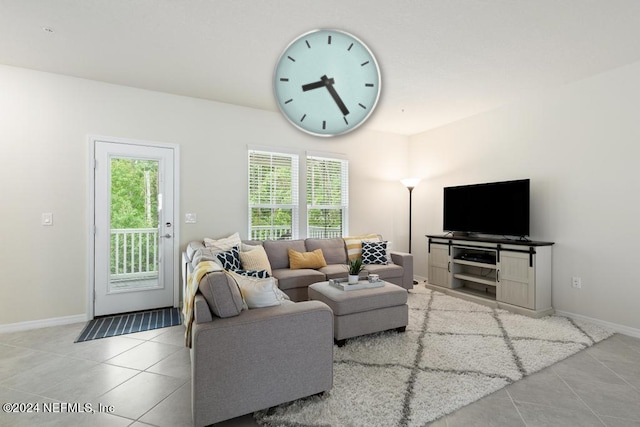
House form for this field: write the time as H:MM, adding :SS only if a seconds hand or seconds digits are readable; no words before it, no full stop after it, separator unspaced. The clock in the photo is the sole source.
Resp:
8:24
